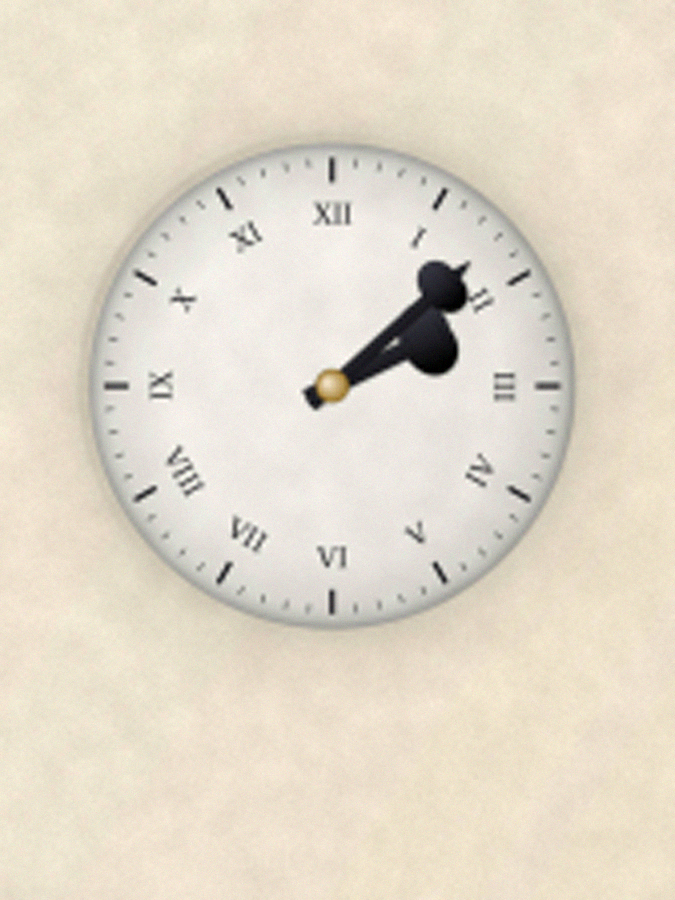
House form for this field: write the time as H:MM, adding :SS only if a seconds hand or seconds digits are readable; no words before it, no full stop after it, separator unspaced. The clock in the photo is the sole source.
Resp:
2:08
